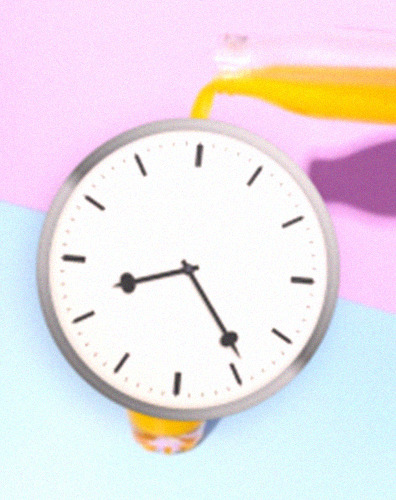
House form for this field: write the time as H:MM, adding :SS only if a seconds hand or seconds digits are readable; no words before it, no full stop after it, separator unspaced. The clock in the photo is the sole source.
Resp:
8:24
